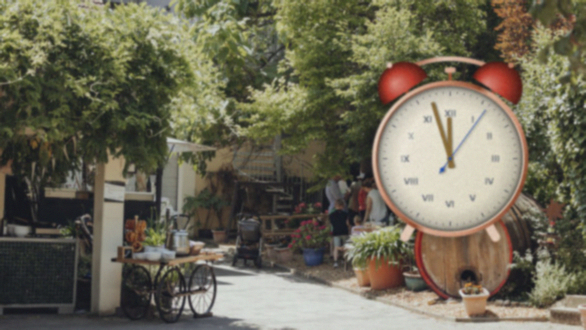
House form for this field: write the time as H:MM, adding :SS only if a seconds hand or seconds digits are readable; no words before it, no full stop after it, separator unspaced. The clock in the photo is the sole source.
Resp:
11:57:06
